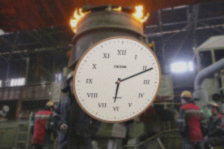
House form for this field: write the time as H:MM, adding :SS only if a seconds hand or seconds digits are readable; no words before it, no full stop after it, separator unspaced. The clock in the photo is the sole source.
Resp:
6:11
